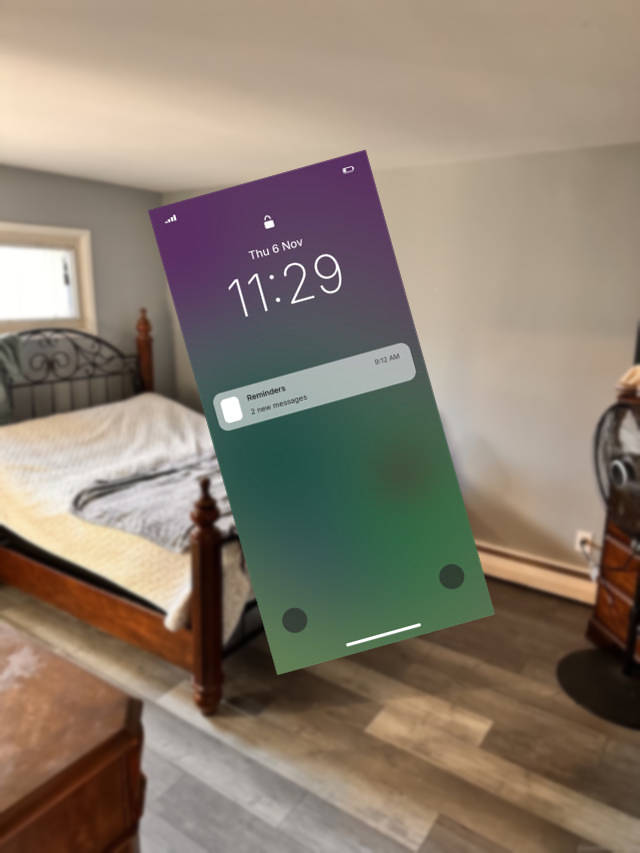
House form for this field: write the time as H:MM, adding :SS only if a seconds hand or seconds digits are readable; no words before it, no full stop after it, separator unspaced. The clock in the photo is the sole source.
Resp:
11:29
